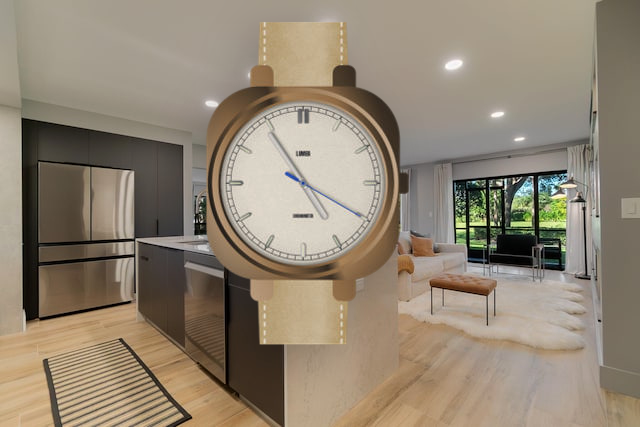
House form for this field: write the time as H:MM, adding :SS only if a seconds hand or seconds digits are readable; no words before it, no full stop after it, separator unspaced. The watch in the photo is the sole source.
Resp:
4:54:20
